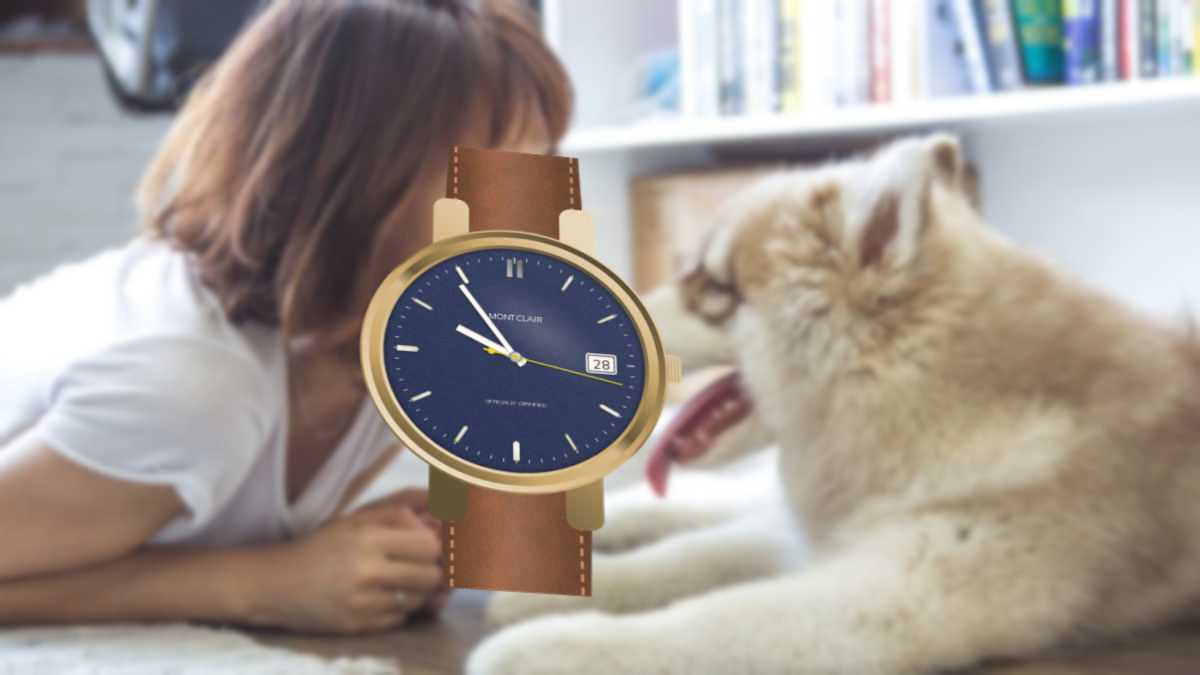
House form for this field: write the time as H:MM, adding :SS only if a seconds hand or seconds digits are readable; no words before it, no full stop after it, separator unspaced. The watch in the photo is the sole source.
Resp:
9:54:17
